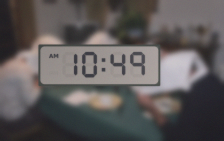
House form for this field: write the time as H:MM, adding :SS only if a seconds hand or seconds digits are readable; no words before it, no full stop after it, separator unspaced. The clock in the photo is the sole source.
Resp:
10:49
